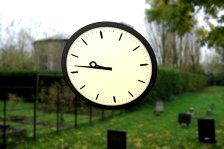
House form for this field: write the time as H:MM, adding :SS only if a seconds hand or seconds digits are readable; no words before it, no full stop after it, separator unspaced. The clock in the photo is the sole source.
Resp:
9:47
